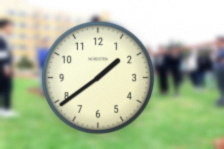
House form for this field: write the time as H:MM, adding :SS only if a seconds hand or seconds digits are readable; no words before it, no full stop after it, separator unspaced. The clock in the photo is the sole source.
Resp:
1:39
